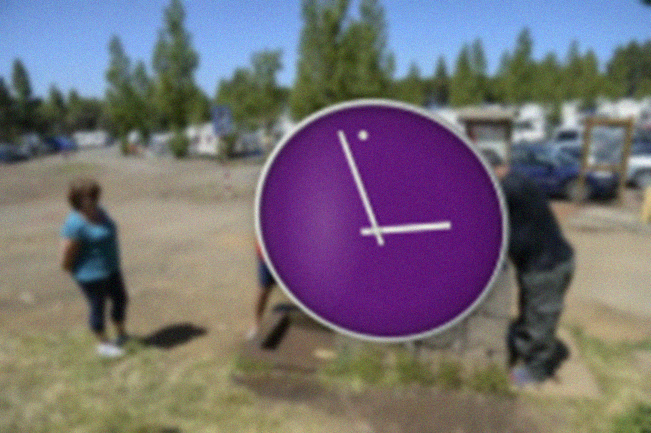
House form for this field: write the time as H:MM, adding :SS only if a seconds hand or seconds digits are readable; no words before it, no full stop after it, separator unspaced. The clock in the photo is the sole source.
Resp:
2:58
